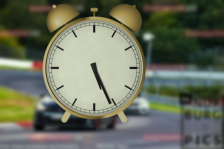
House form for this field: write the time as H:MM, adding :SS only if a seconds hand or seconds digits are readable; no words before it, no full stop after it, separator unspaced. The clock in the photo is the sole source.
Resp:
5:26
